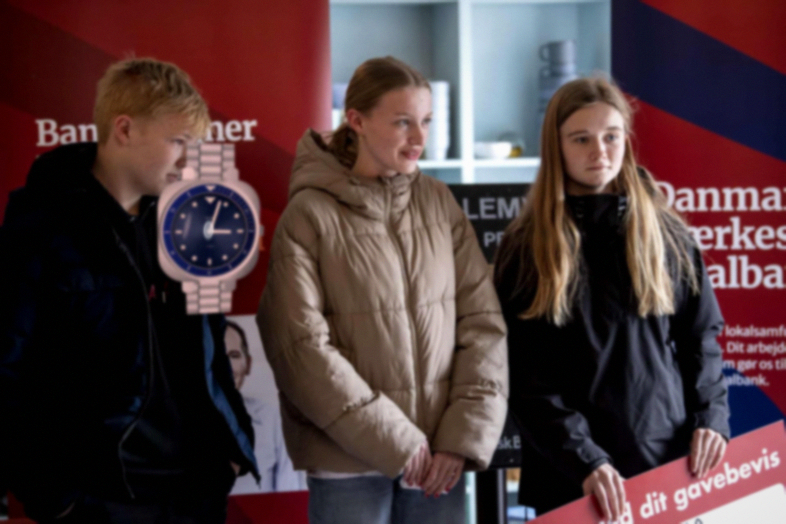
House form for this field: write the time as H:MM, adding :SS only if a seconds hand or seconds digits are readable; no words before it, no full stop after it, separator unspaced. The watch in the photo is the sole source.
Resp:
3:03
